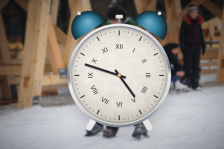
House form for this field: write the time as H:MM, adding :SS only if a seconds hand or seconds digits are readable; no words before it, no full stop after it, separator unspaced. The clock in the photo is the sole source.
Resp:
4:48
